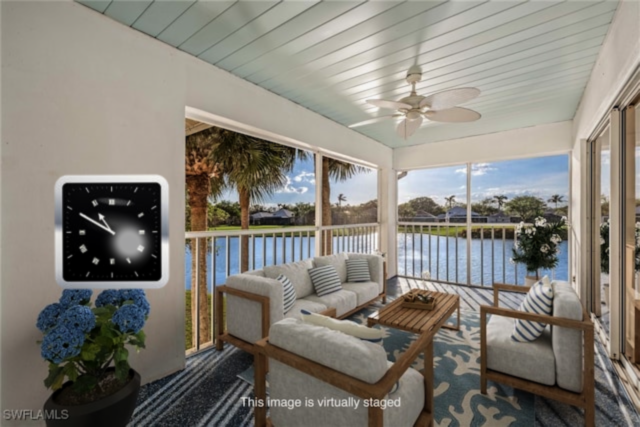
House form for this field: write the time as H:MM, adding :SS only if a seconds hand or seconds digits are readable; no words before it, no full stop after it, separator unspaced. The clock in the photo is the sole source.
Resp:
10:50
